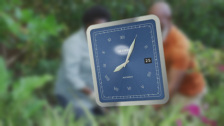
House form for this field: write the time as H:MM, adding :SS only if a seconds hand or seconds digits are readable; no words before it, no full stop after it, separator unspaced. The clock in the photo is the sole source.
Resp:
8:05
